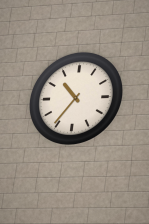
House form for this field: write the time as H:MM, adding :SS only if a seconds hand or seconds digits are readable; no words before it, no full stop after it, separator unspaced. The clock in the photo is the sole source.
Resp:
10:36
